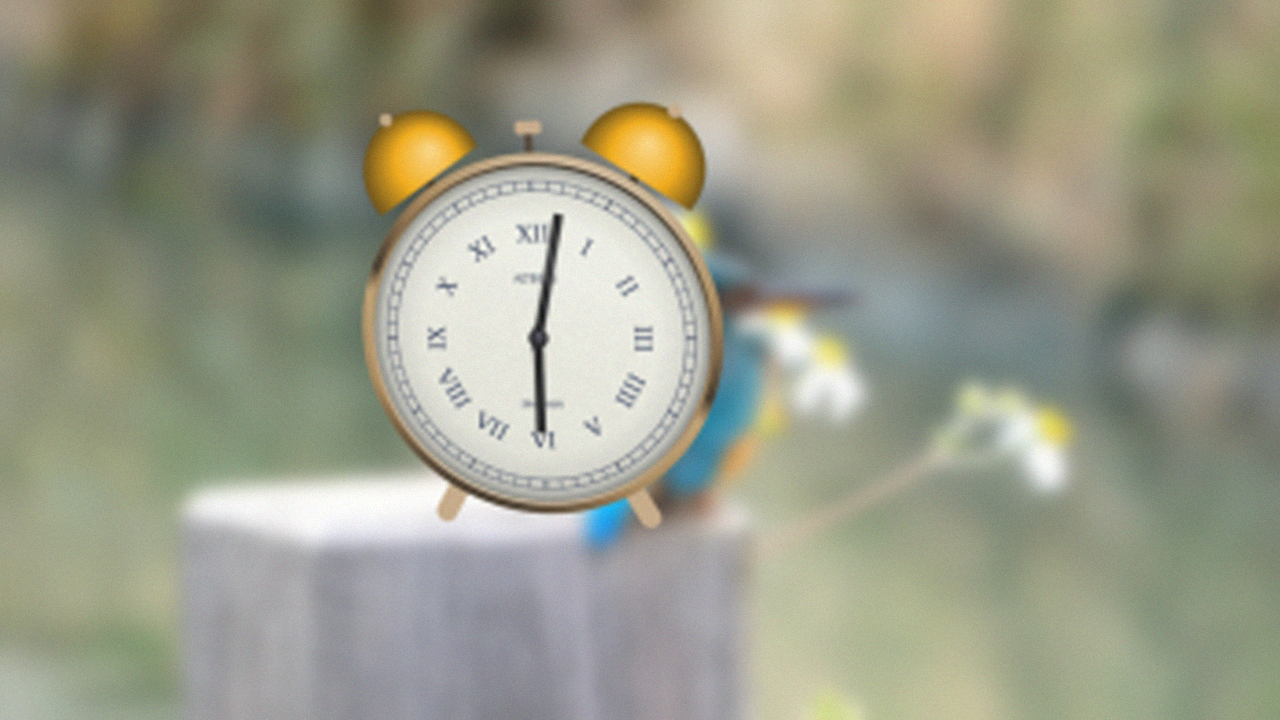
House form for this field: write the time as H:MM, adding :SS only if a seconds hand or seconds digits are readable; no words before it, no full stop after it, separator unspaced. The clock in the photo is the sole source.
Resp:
6:02
